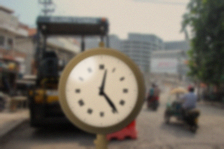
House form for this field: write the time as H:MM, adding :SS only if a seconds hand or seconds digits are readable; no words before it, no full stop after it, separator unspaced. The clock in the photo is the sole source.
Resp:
12:24
